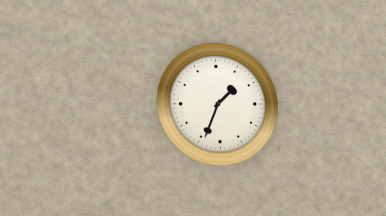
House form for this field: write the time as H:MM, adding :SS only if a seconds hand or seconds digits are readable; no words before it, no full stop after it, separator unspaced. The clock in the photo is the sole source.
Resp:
1:34
